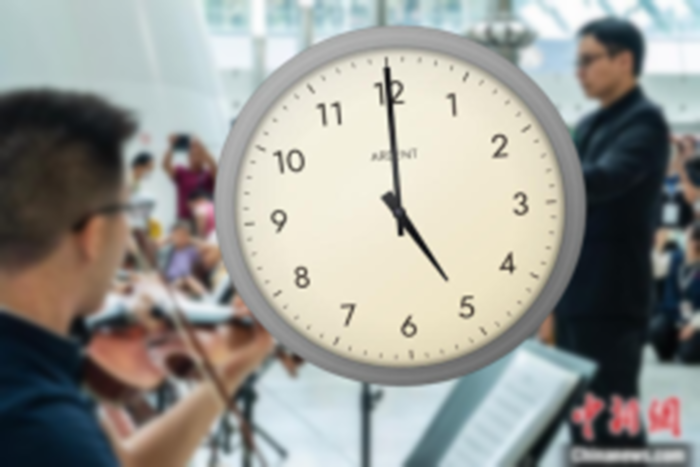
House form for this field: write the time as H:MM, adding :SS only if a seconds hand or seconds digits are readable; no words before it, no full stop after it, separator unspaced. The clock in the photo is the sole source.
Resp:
5:00
